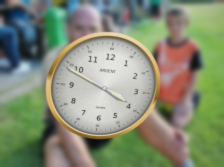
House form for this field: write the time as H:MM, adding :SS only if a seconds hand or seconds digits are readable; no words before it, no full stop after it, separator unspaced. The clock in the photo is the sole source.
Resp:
3:49
